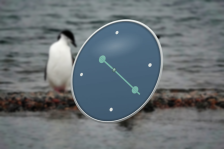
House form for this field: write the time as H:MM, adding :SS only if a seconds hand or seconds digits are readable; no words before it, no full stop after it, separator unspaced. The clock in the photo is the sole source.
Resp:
10:22
